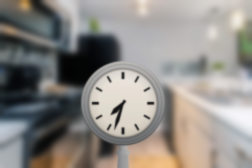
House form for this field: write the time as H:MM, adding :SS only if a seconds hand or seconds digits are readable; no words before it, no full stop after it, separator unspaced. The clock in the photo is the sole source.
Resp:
7:33
